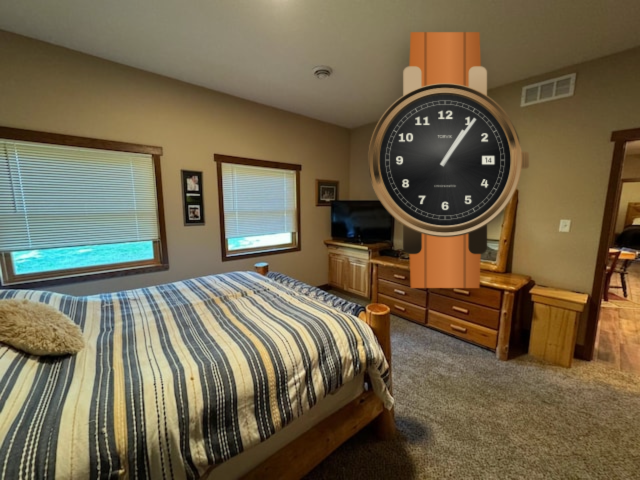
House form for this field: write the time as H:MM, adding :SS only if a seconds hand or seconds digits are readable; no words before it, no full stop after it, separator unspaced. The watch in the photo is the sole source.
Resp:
1:06
